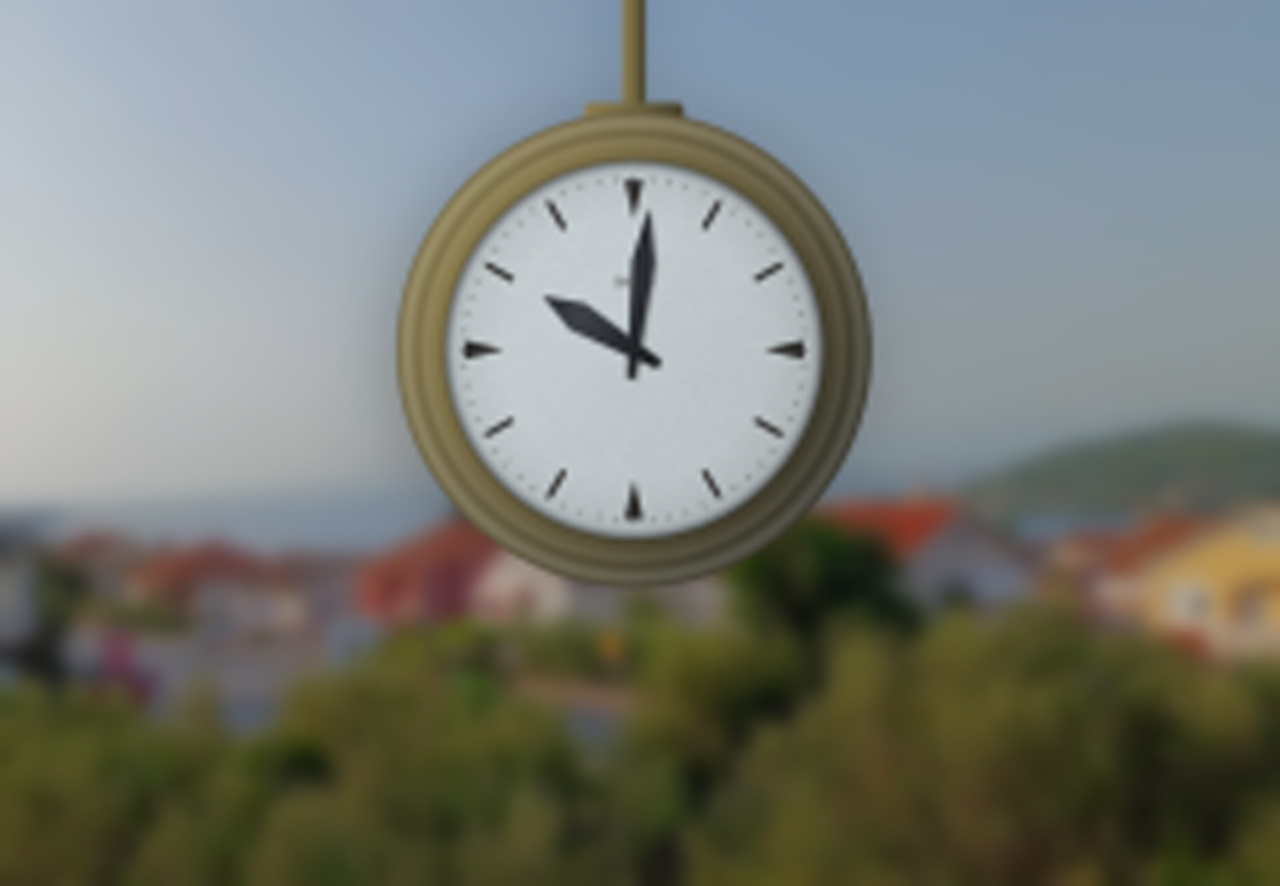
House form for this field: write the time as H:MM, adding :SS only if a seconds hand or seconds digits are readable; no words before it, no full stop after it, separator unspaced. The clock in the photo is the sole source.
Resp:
10:01
